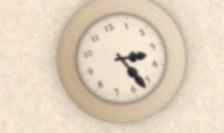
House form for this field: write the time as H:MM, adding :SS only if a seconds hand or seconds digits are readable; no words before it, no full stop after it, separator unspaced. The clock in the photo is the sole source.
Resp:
3:27
